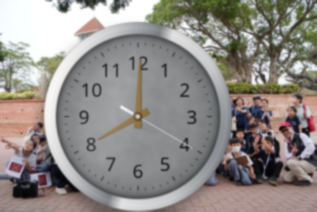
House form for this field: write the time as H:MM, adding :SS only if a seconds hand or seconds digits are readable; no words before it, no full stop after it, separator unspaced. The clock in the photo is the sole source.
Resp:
8:00:20
